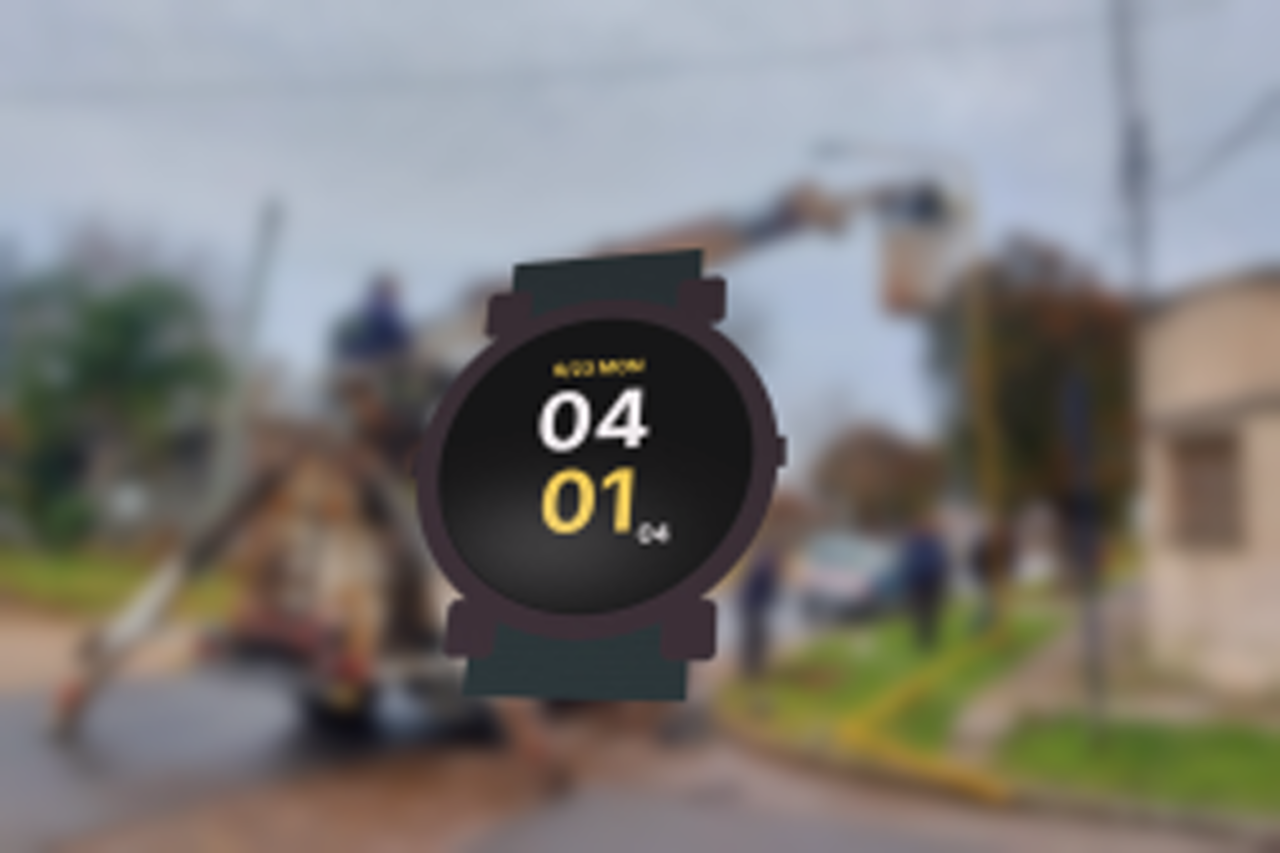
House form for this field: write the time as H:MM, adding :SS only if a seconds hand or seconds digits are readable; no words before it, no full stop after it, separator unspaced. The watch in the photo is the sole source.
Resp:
4:01
